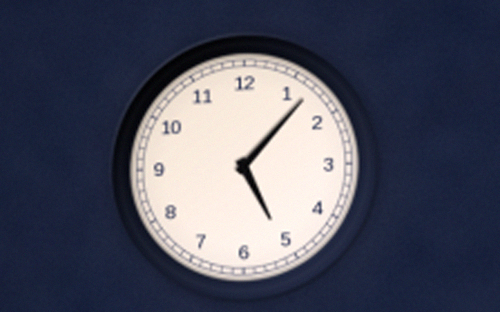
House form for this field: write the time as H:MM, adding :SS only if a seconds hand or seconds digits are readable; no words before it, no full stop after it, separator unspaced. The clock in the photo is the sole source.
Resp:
5:07
